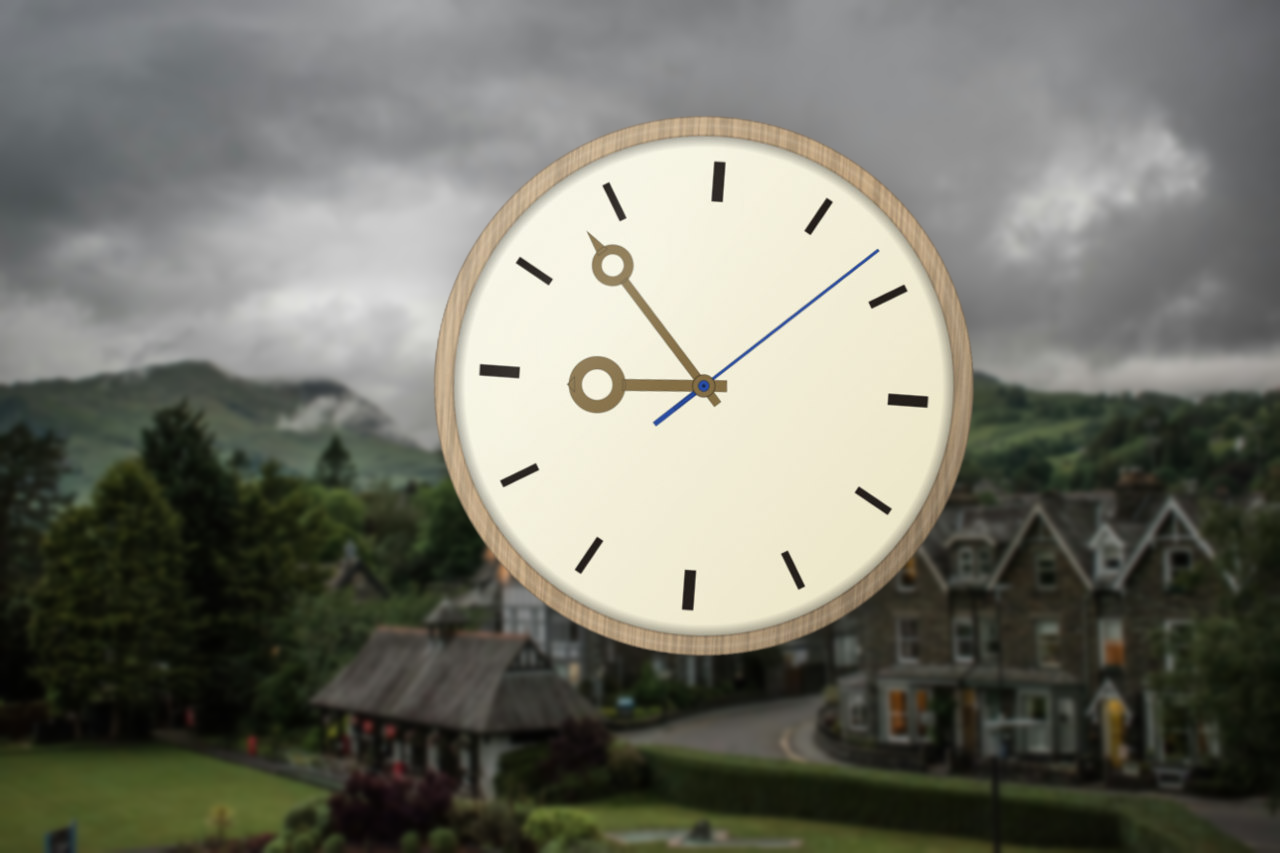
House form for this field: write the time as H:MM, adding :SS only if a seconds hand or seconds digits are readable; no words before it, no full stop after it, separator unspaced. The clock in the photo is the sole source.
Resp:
8:53:08
